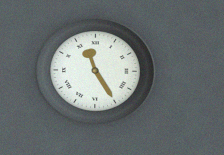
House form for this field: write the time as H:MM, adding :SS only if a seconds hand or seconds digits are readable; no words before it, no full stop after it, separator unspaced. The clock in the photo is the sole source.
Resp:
11:25
